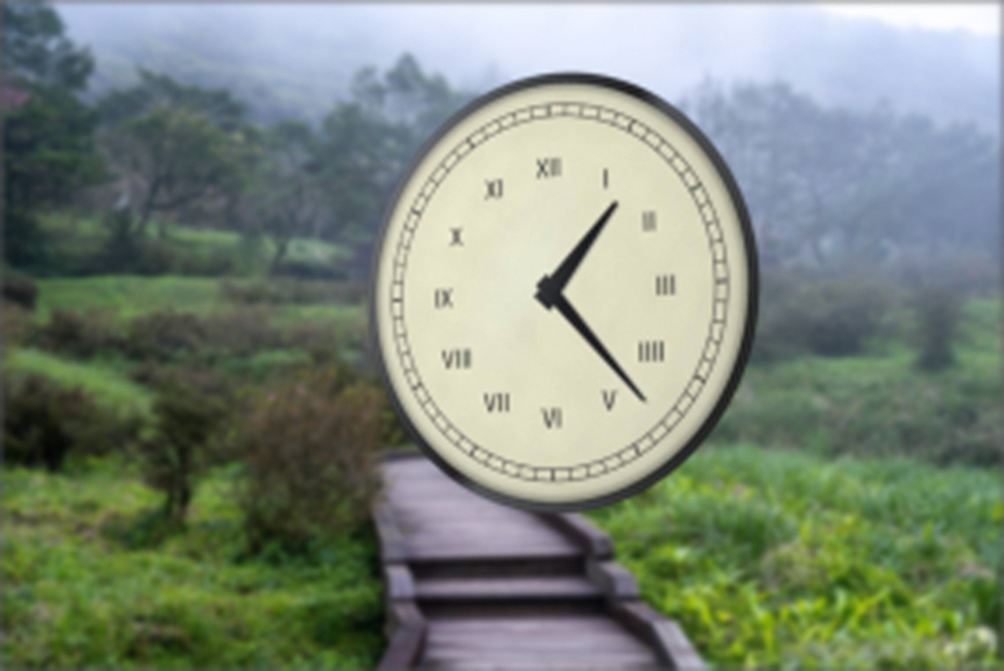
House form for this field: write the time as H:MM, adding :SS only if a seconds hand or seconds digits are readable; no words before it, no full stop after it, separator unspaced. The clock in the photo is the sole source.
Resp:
1:23
